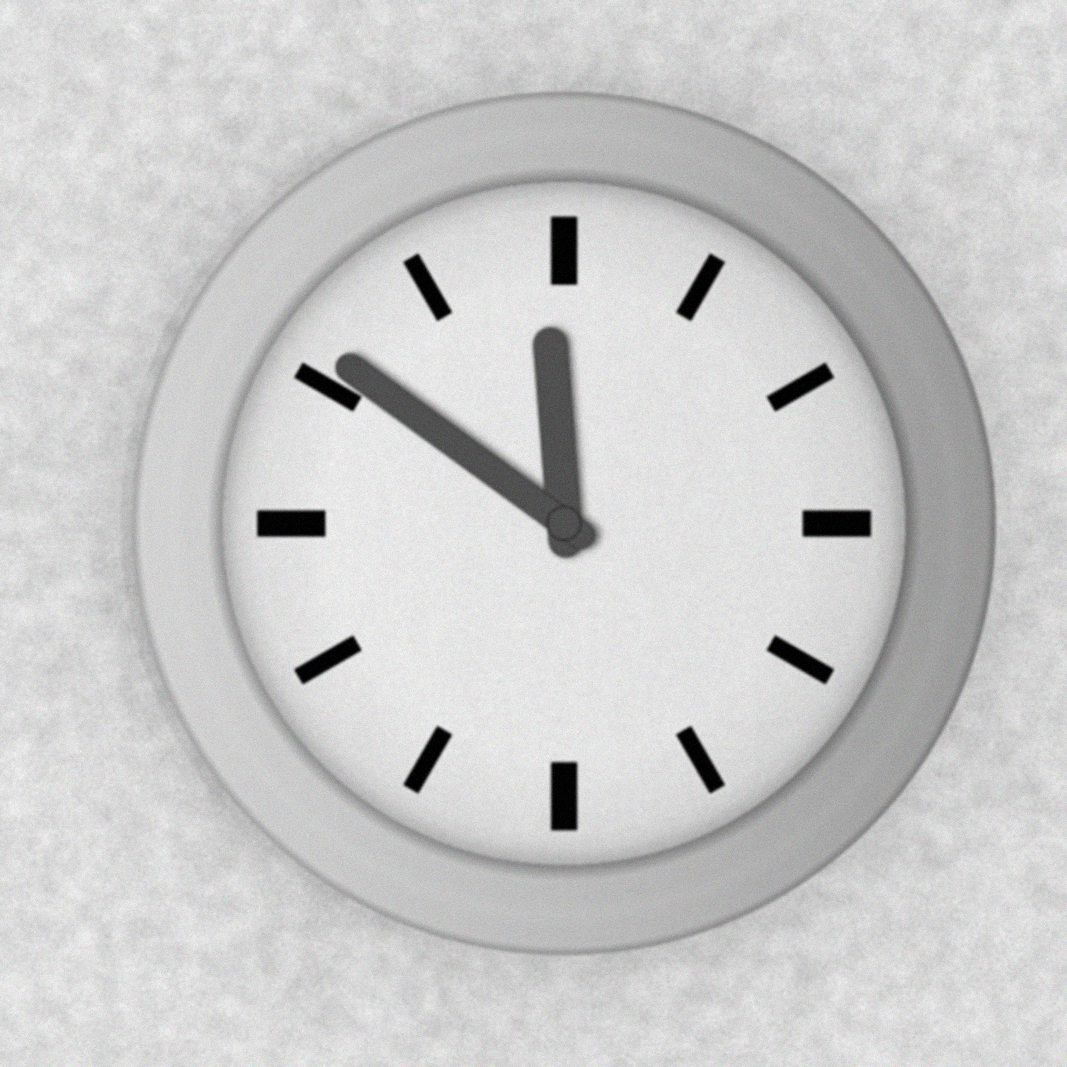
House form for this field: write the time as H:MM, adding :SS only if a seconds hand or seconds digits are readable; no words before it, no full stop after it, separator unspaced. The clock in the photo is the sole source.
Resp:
11:51
